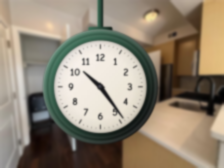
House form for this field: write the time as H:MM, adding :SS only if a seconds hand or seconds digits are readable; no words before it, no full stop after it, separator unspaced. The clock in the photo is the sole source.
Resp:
10:24
